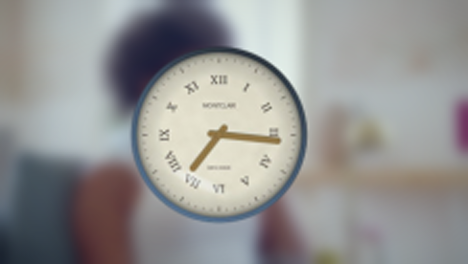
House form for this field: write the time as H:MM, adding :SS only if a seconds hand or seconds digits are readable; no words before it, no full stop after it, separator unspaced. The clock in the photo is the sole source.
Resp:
7:16
